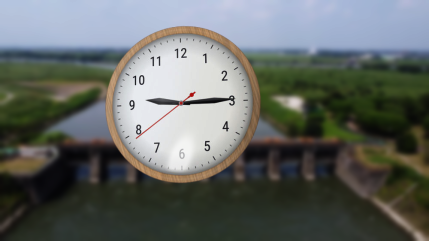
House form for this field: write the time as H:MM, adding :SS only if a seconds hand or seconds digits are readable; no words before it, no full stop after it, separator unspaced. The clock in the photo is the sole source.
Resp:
9:14:39
